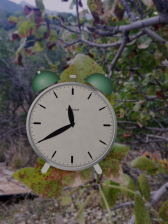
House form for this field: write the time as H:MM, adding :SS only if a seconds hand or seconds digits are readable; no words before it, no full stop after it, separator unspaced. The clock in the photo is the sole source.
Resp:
11:40
